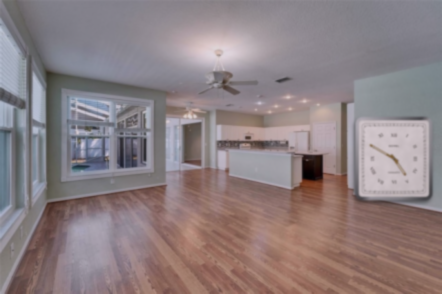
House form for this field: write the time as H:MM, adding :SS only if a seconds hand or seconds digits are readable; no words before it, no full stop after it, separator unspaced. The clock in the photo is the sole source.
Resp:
4:50
